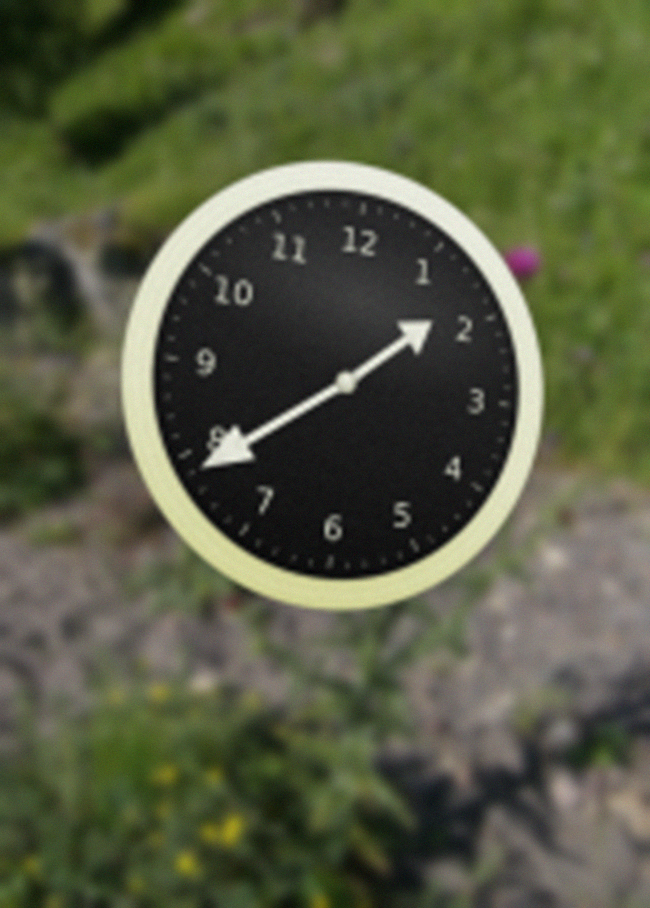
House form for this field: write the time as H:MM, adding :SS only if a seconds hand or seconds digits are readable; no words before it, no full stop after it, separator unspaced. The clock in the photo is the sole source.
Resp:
1:39
